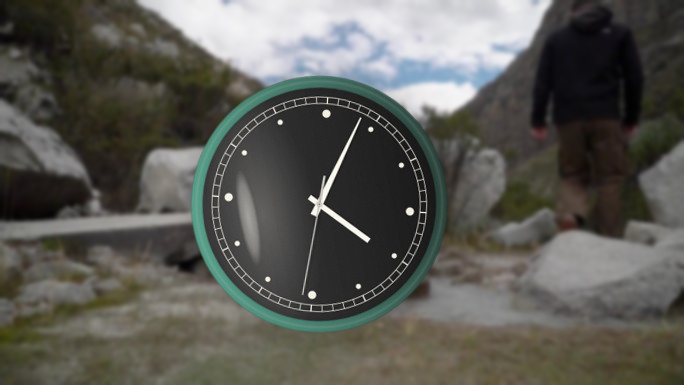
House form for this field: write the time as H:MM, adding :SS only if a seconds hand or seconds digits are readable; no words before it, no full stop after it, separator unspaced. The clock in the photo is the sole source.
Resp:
4:03:31
